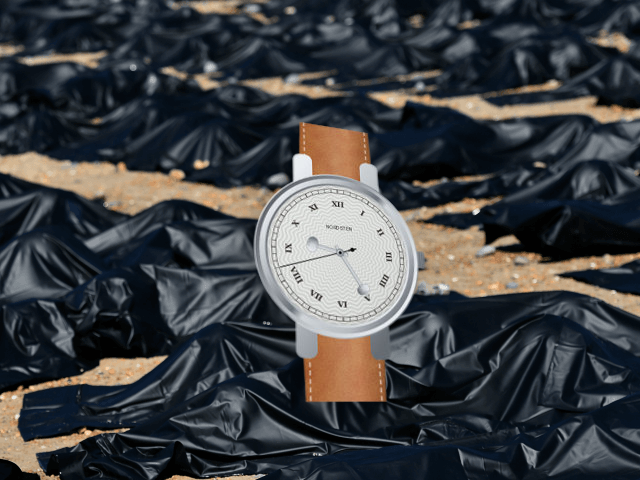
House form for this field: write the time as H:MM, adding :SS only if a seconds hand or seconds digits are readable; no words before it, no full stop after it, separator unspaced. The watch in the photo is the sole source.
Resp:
9:24:42
